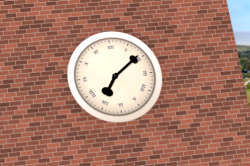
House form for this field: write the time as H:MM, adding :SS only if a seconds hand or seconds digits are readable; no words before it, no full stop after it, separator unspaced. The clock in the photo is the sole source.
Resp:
7:09
